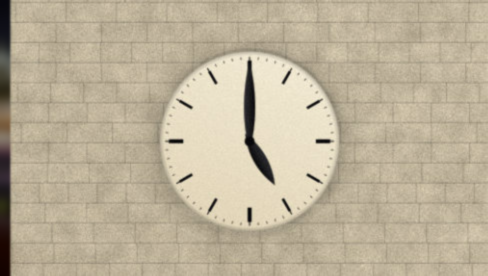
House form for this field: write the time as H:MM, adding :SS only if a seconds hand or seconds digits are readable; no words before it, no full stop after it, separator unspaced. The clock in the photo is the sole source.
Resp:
5:00
